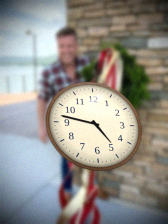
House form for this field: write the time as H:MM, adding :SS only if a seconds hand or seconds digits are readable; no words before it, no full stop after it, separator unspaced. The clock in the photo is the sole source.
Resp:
4:47
